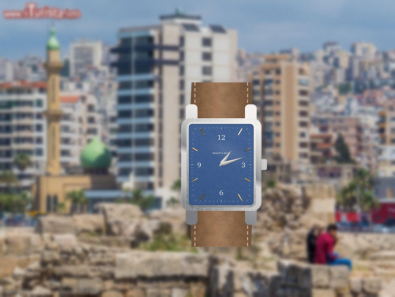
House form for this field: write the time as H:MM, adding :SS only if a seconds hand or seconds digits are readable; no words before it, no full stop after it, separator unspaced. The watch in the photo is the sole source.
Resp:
1:12
